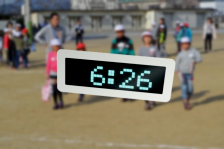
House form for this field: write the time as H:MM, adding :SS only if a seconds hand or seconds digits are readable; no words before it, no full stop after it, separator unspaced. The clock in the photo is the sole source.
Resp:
6:26
